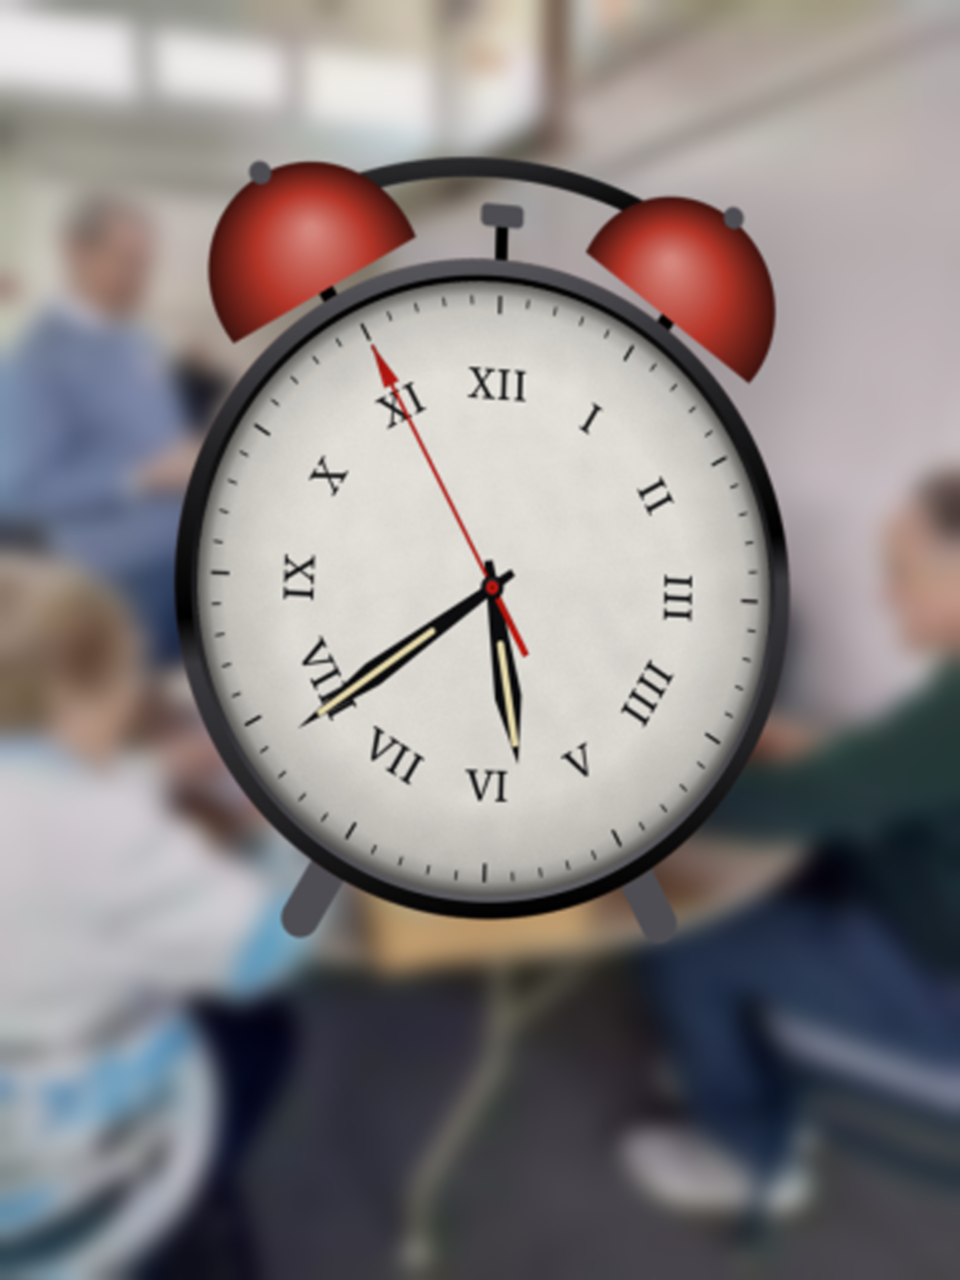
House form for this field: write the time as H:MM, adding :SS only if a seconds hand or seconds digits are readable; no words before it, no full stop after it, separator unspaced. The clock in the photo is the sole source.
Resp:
5:38:55
